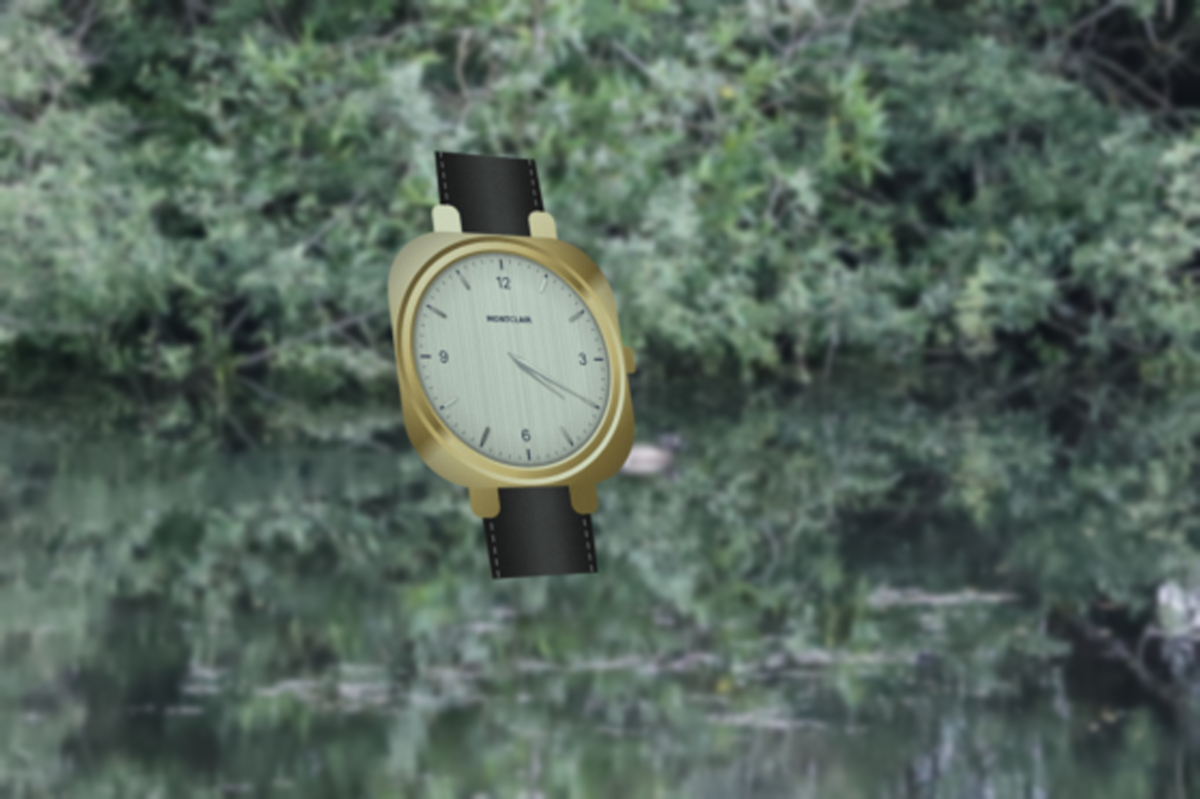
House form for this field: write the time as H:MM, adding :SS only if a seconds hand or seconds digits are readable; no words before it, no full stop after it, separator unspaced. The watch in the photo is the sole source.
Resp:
4:20
